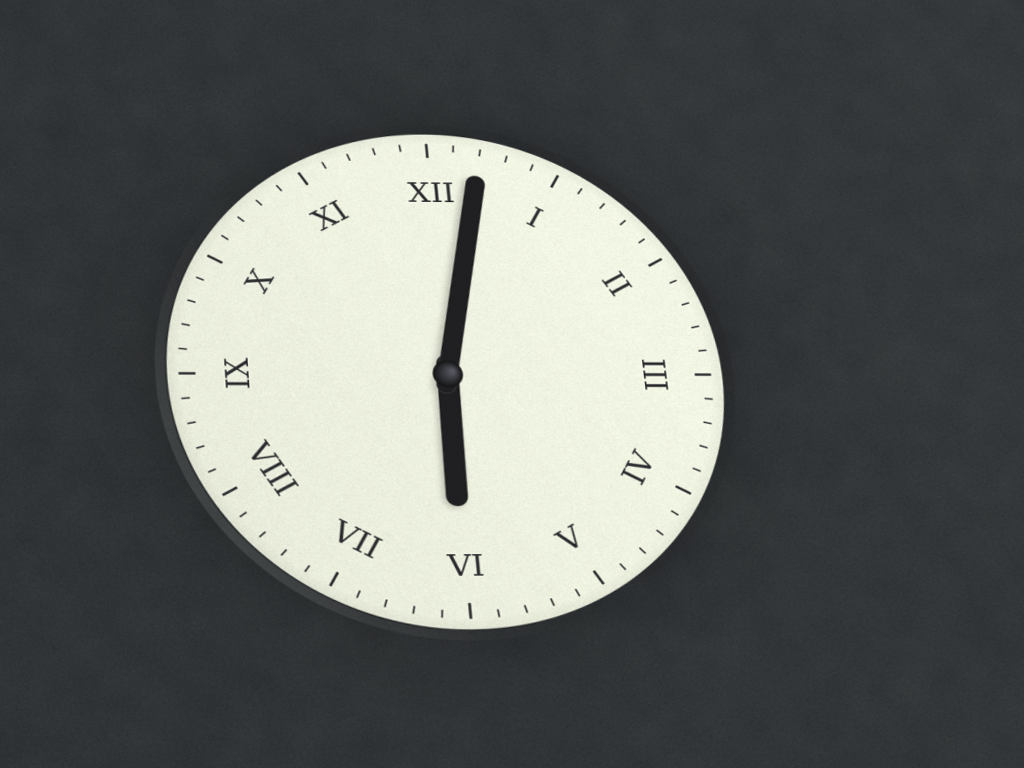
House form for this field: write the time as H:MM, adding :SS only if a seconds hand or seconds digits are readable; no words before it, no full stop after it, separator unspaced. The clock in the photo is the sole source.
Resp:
6:02
